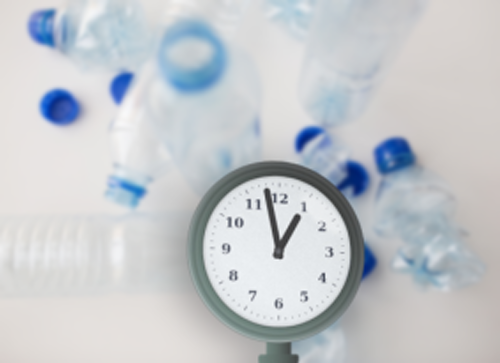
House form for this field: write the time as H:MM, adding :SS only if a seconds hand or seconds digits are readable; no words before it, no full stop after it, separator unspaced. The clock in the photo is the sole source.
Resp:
12:58
